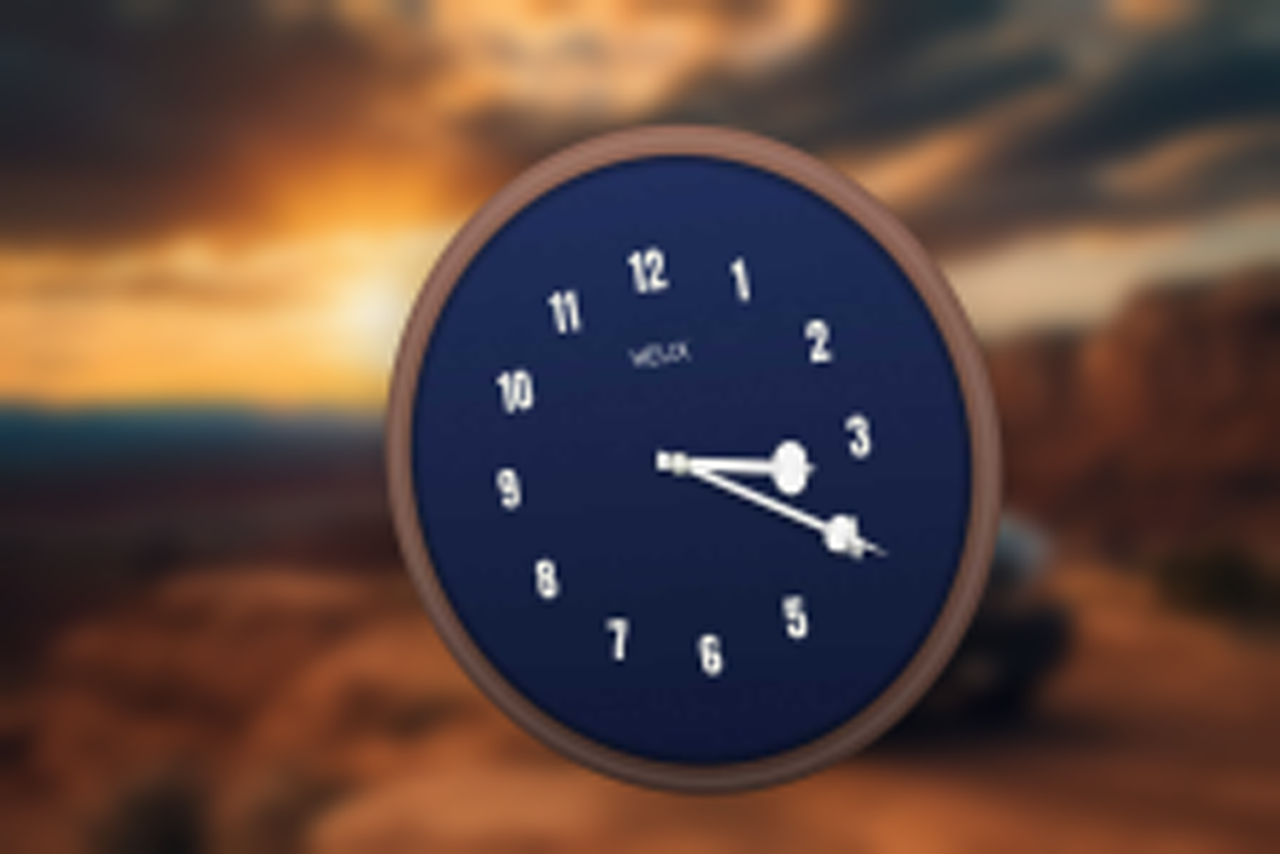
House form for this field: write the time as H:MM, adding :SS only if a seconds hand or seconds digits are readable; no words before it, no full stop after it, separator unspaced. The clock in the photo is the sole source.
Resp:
3:20
